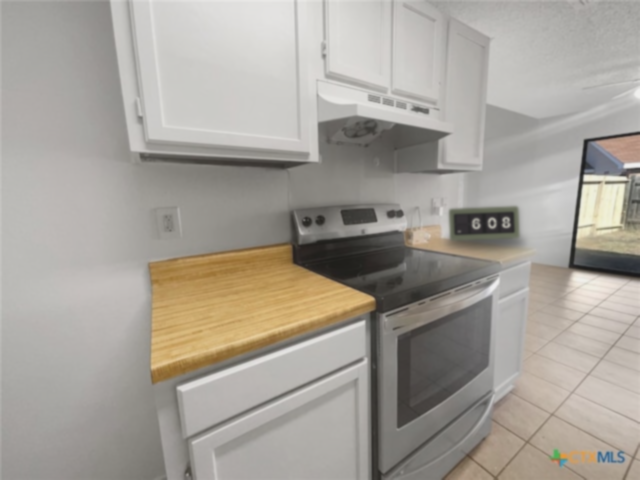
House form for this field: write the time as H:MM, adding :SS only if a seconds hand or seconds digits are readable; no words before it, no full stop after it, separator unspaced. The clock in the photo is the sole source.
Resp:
6:08
